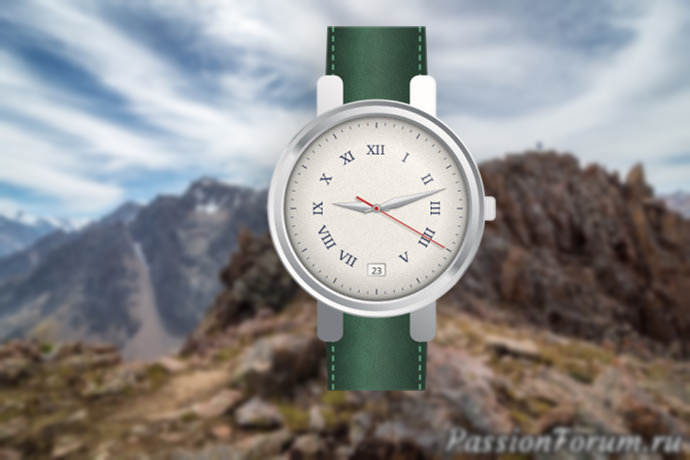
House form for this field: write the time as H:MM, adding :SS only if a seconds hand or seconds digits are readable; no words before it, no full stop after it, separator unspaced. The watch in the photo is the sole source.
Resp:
9:12:20
